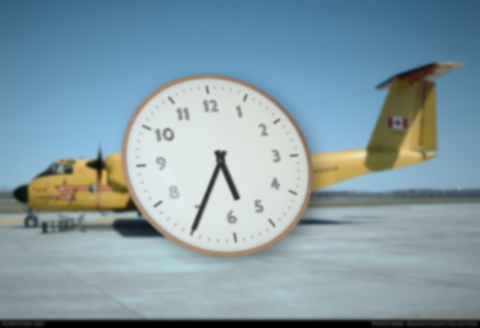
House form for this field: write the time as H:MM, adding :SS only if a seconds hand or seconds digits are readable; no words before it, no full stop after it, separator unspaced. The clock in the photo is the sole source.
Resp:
5:35
